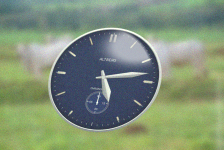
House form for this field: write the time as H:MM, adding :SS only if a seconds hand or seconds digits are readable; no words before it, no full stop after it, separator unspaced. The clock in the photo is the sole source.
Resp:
5:13
